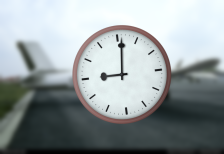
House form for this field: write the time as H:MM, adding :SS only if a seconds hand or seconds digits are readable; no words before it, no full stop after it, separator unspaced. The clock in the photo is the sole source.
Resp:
9:01
